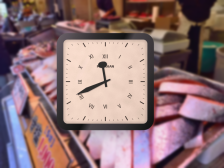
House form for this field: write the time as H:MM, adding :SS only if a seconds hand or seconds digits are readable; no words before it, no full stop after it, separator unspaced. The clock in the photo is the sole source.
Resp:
11:41
